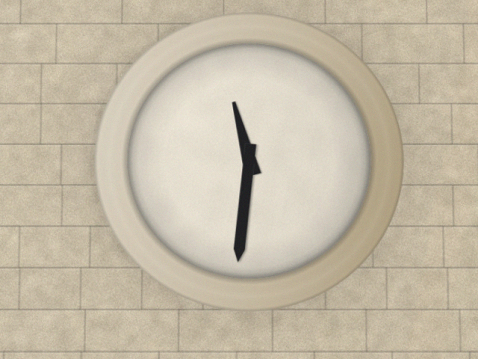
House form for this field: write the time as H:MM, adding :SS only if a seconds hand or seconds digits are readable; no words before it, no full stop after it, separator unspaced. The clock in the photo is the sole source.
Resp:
11:31
